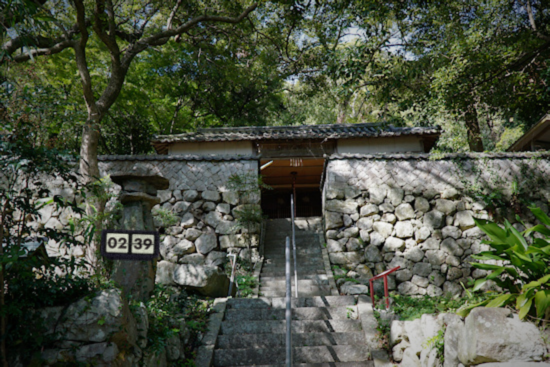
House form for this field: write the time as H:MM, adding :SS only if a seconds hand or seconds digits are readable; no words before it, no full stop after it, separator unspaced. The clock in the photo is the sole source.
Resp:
2:39
